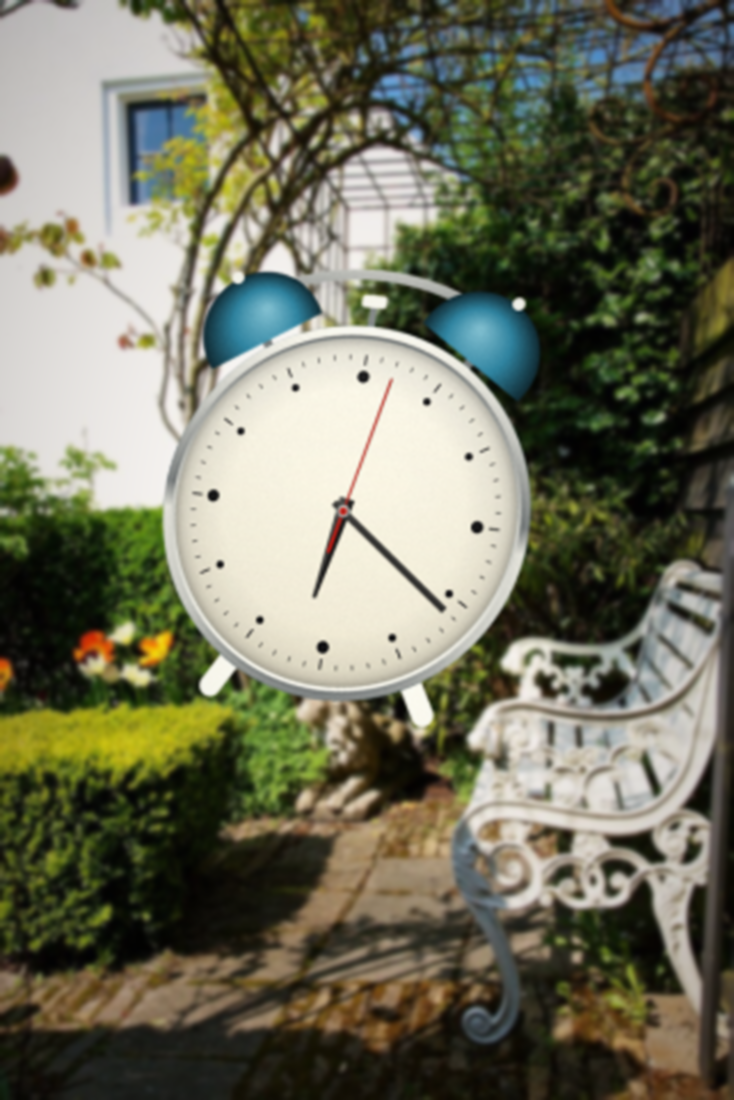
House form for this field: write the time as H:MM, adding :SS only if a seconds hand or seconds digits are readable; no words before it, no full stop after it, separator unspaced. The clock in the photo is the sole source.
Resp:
6:21:02
